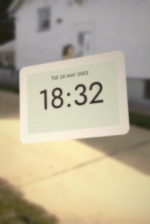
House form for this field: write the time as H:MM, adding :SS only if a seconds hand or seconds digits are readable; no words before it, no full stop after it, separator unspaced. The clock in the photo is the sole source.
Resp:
18:32
